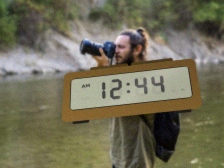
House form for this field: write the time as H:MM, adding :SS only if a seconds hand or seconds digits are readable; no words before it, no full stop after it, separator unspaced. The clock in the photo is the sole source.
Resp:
12:44
